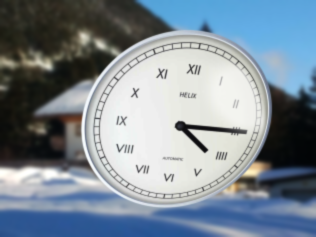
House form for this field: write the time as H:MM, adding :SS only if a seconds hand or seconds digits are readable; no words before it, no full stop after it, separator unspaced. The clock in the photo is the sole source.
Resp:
4:15
